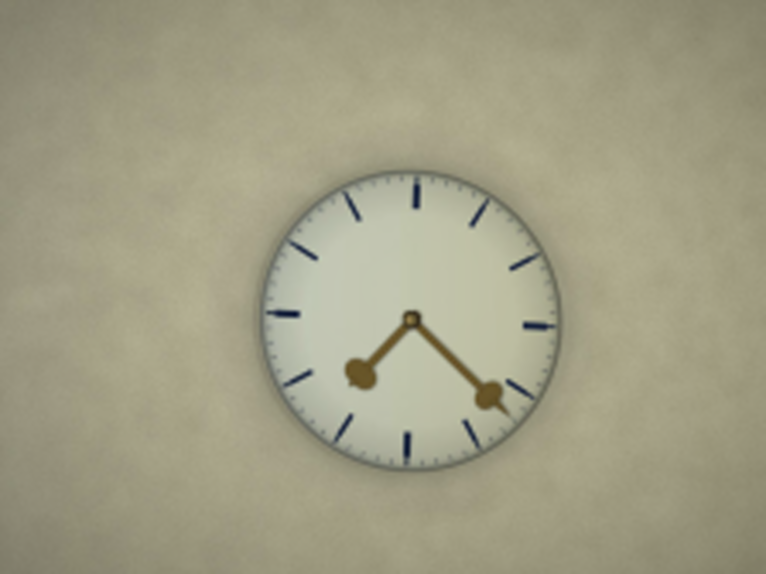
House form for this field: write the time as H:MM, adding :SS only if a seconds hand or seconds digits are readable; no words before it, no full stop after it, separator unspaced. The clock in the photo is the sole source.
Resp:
7:22
